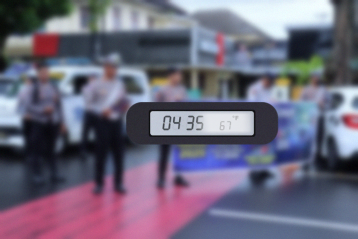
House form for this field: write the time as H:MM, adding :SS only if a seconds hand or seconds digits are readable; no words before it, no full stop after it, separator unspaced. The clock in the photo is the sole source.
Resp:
4:35
